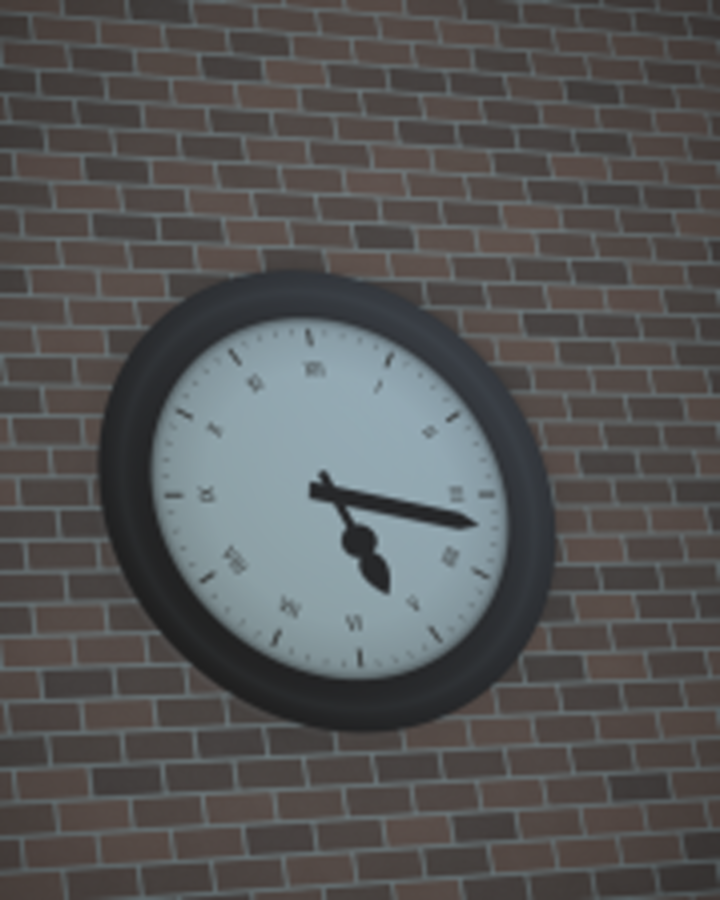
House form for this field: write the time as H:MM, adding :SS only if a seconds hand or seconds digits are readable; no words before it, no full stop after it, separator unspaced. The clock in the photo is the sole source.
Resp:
5:17
